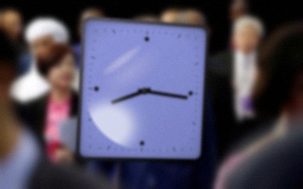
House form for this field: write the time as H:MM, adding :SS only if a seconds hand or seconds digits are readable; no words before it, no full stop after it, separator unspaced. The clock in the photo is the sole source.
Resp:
8:16
